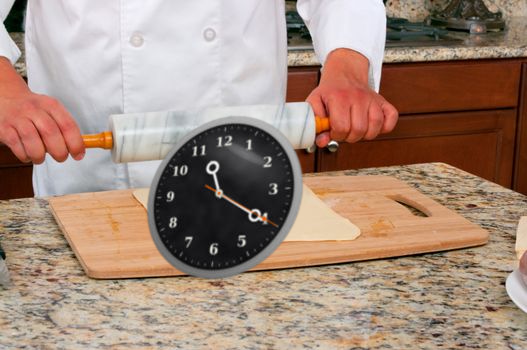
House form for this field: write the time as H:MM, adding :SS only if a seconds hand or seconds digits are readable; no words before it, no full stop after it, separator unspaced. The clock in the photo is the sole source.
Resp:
11:20:20
